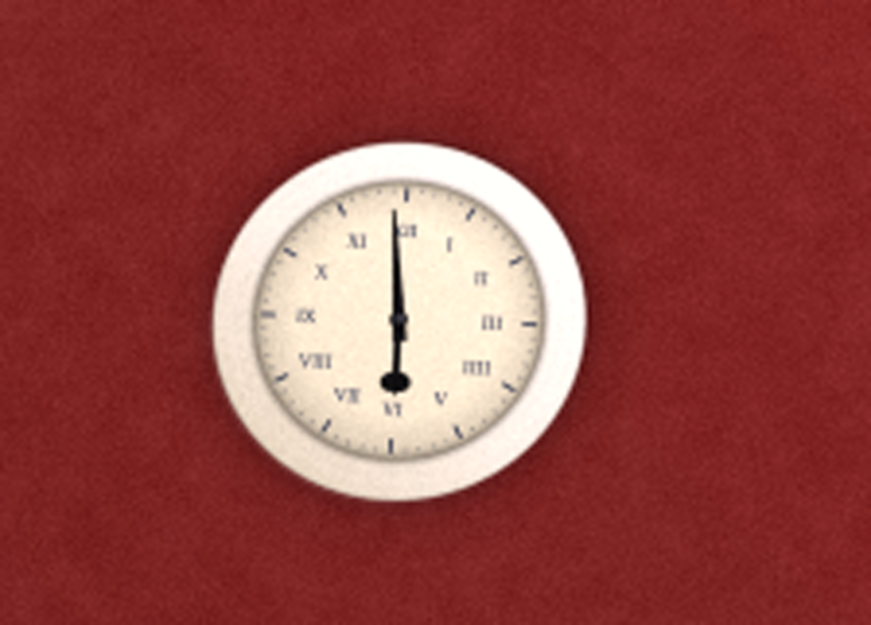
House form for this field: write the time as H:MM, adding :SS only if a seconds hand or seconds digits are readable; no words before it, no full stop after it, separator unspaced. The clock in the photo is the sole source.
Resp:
5:59
